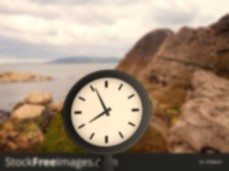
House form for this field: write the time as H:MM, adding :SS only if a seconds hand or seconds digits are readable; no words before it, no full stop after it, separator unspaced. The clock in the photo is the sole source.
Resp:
7:56
